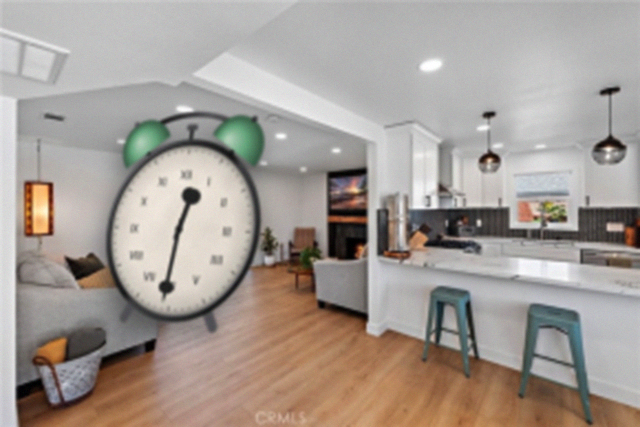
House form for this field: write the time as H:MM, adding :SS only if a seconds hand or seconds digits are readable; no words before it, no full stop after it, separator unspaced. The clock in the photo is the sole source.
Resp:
12:31
